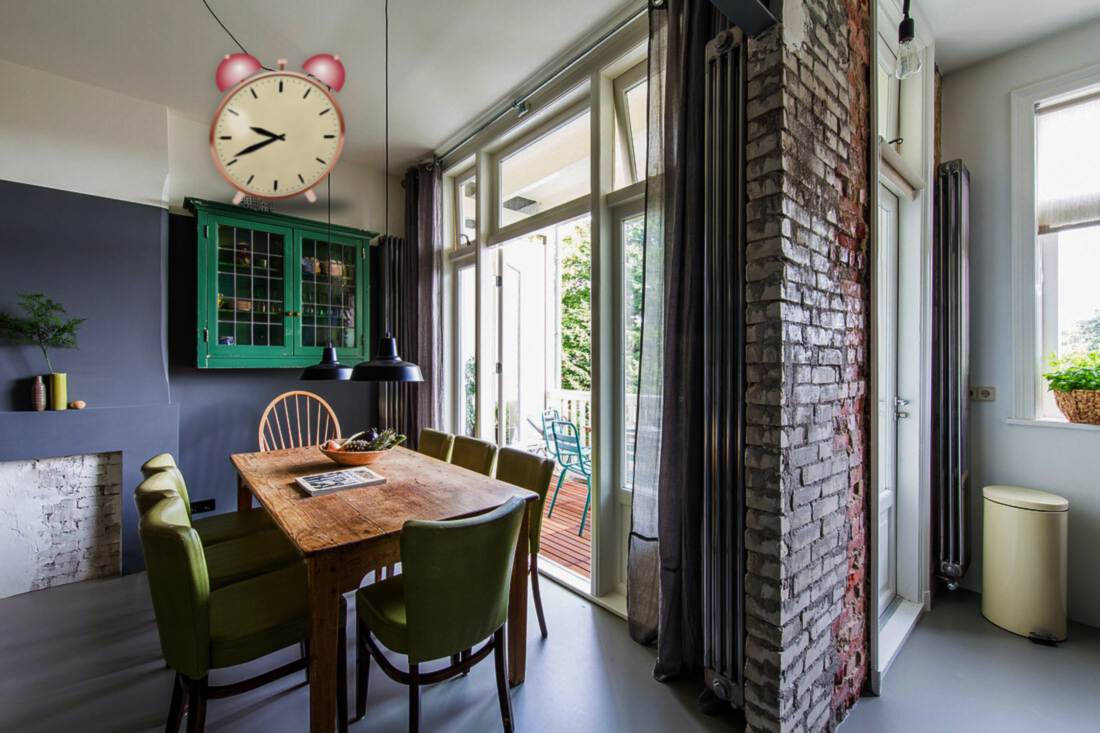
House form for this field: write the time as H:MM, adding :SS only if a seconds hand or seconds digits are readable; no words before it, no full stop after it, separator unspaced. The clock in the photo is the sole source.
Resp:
9:41
